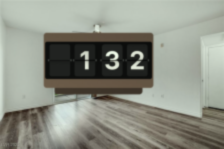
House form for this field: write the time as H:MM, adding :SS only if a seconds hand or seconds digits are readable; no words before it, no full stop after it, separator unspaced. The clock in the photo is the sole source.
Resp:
1:32
